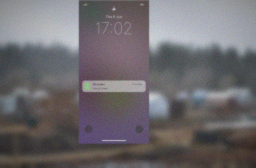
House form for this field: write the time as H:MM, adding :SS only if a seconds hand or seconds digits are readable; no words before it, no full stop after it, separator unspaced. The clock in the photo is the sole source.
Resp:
17:02
